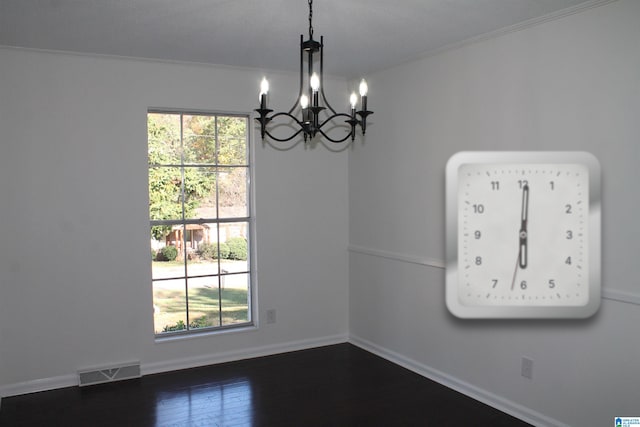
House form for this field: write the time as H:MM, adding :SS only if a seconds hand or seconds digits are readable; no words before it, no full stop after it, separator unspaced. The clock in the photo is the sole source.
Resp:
6:00:32
